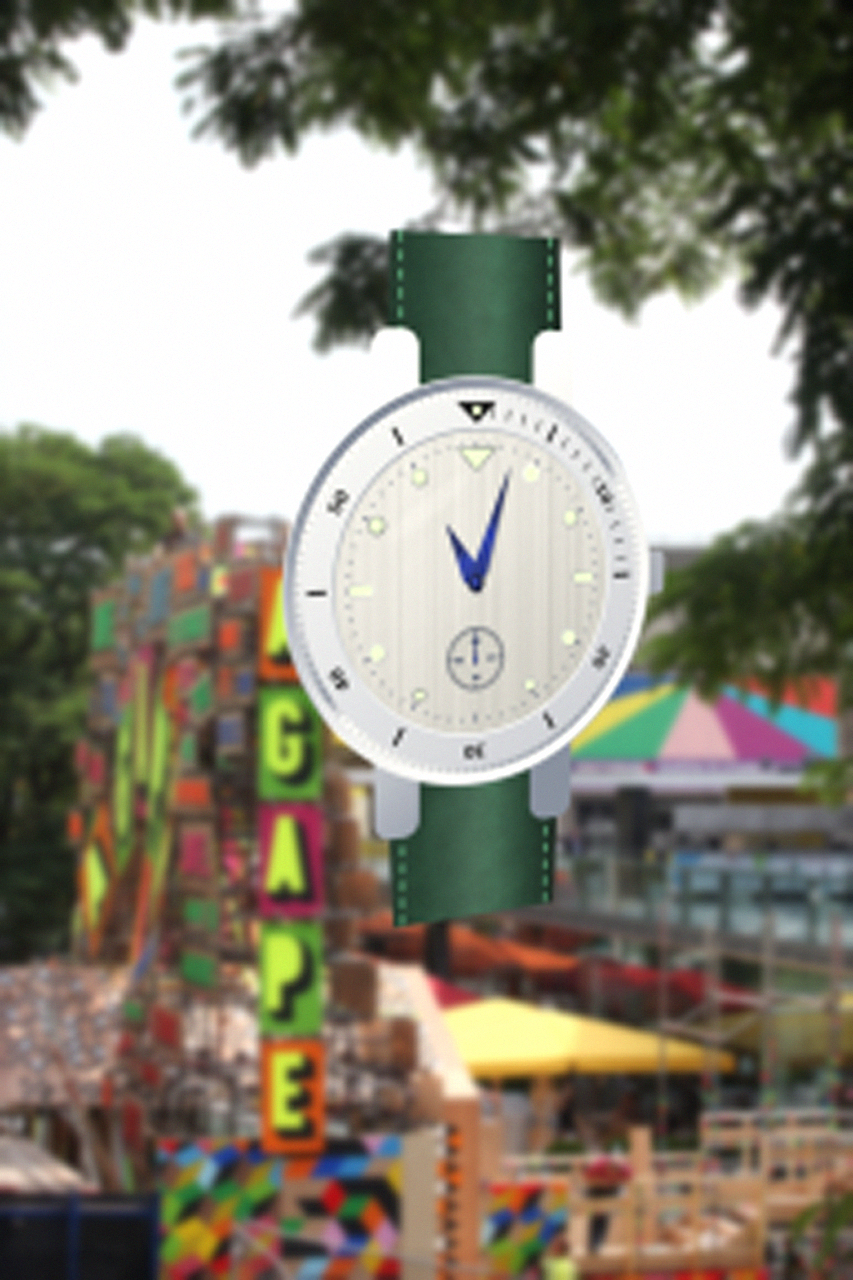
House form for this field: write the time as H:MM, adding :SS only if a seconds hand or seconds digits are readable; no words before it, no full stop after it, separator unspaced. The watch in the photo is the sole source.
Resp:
11:03
